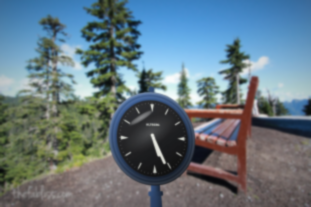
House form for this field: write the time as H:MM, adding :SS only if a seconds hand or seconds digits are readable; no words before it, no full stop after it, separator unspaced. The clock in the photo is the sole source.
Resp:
5:26
